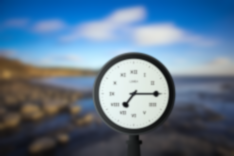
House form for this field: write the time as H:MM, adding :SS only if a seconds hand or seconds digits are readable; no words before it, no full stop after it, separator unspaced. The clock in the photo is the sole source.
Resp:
7:15
